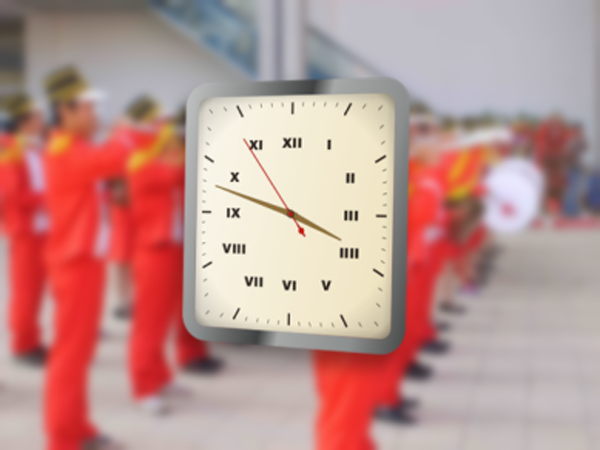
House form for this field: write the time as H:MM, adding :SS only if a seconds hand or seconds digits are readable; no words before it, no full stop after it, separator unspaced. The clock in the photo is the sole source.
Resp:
3:47:54
